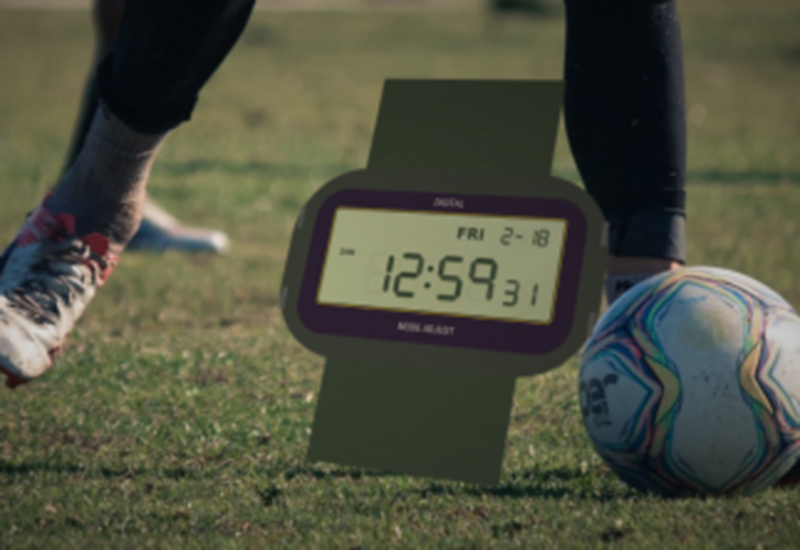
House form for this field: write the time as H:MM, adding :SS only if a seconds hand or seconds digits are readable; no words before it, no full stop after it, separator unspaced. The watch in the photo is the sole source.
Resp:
12:59:31
